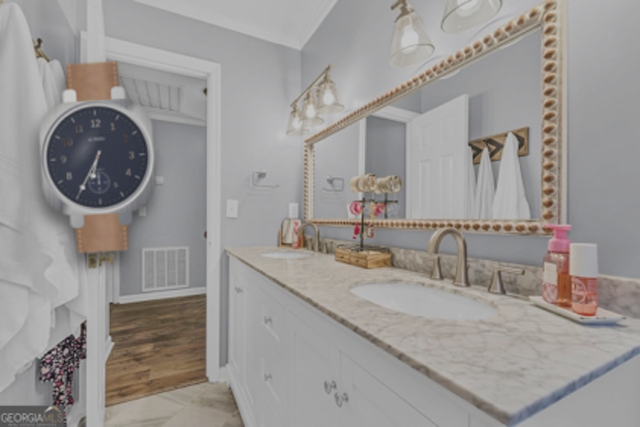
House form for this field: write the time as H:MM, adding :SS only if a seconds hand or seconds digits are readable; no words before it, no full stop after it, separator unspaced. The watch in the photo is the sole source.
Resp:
6:35
